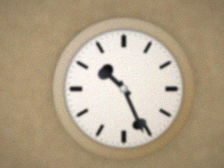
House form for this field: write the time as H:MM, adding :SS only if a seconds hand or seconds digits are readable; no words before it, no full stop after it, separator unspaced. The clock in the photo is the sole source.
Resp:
10:26
